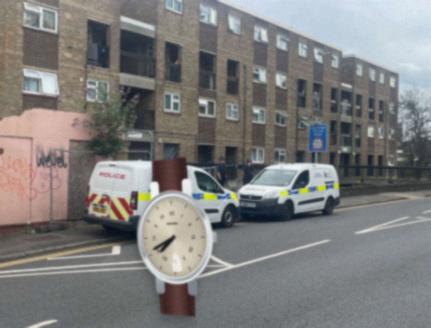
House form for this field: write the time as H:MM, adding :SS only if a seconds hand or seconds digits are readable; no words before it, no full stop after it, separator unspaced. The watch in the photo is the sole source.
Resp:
7:41
